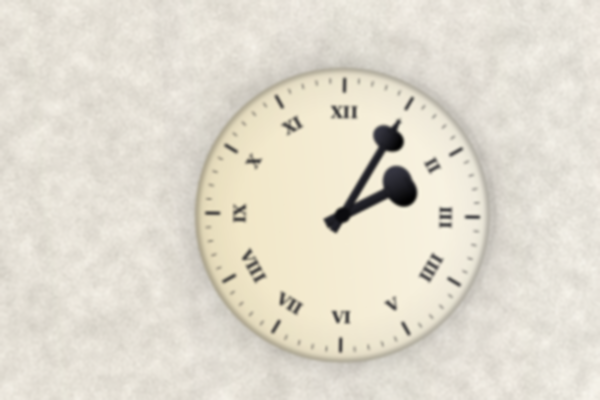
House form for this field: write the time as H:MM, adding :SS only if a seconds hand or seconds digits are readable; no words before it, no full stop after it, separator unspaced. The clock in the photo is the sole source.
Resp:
2:05
